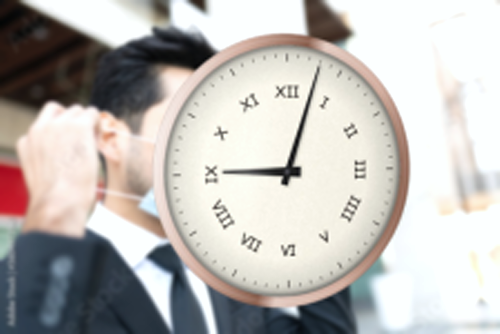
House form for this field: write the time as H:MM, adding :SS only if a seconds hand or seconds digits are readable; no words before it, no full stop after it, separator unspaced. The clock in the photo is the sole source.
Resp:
9:03
